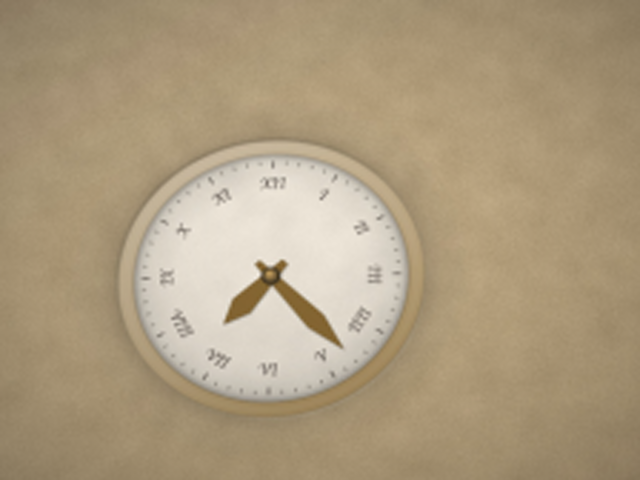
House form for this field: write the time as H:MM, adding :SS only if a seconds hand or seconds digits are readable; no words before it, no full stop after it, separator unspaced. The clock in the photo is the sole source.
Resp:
7:23
